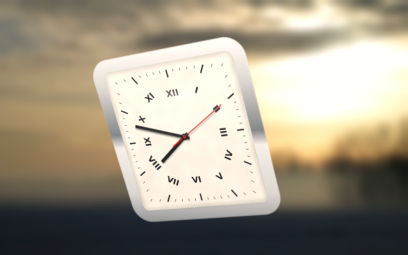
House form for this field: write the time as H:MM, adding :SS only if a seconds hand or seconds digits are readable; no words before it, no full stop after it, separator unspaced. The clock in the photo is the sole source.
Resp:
7:48:10
